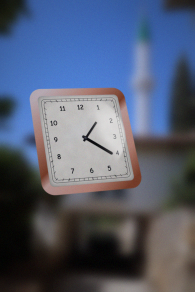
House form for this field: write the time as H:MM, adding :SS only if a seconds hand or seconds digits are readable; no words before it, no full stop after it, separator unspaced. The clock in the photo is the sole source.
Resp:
1:21
